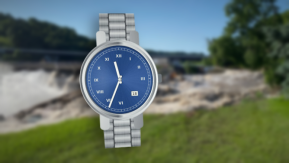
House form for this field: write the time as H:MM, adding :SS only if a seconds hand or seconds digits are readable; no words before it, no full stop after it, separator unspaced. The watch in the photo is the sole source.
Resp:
11:34
